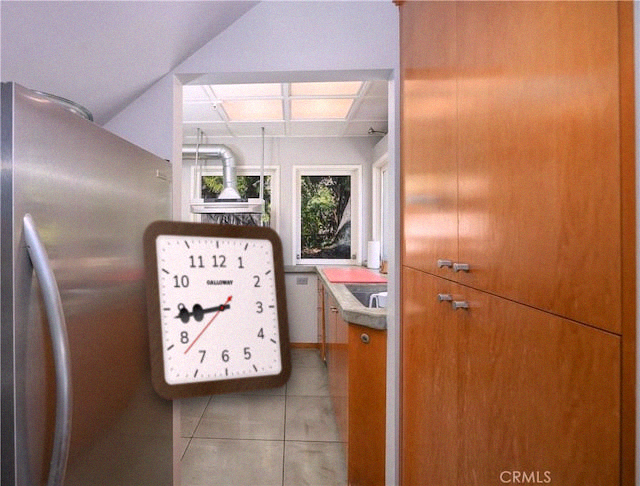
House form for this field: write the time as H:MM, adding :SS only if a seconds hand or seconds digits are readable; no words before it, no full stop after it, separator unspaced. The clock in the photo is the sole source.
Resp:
8:43:38
